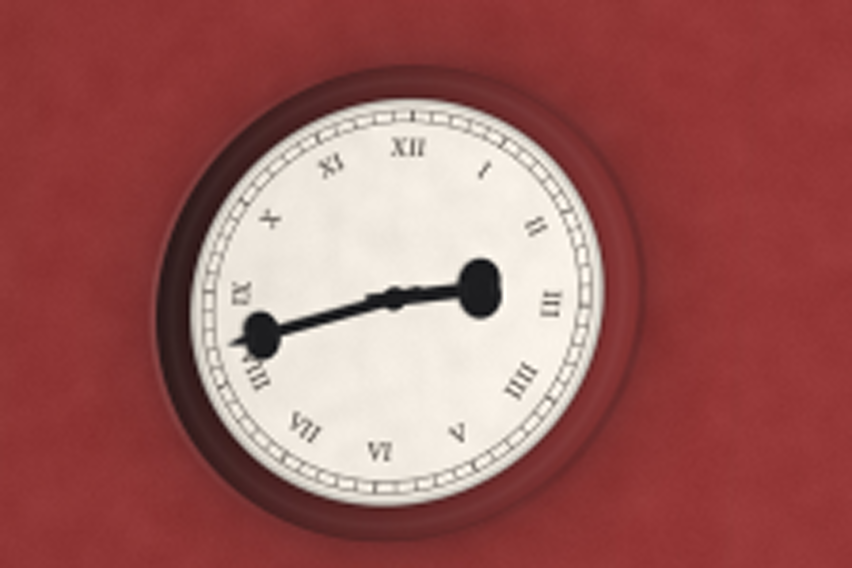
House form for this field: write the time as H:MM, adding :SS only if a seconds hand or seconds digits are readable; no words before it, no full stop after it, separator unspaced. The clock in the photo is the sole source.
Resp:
2:42
